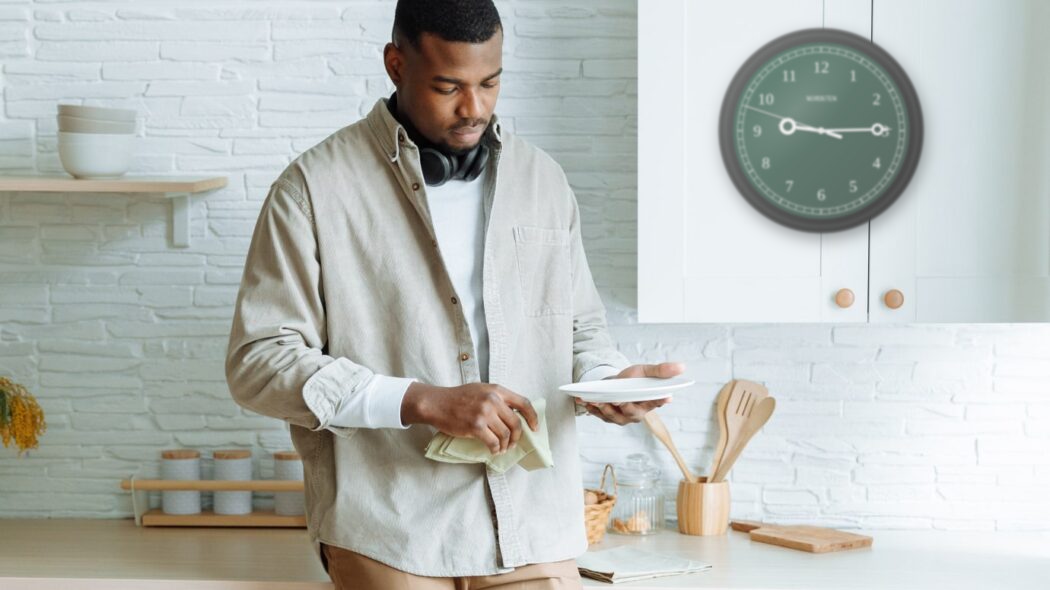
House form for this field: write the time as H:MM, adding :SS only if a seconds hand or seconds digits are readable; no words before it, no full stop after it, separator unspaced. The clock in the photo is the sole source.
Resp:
9:14:48
